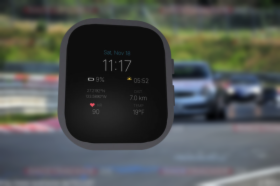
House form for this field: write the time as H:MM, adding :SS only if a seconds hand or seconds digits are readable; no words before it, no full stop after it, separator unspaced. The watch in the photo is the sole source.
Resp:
11:17
